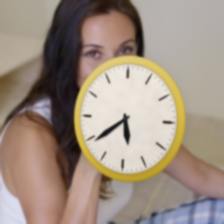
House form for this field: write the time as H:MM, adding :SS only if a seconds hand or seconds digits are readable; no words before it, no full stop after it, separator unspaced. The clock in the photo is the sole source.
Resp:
5:39
